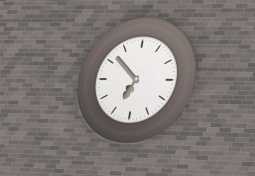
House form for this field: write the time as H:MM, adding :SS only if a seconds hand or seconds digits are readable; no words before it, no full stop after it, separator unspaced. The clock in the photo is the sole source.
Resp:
6:52
